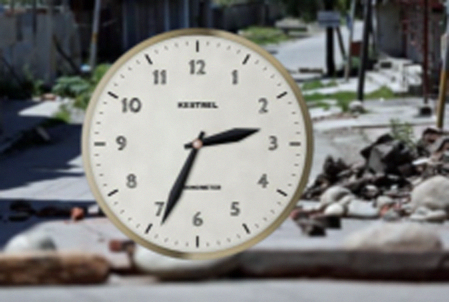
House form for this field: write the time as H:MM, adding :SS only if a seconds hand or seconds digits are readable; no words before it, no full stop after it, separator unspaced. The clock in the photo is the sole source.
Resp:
2:34
